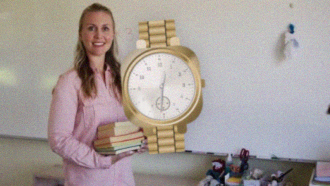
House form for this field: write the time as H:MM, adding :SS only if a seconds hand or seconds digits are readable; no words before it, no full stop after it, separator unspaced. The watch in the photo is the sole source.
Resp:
12:31
